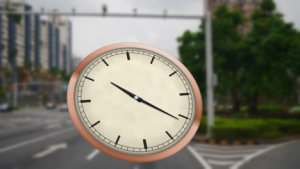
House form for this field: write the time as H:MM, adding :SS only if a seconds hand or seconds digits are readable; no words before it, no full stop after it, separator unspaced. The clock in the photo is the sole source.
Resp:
10:21
